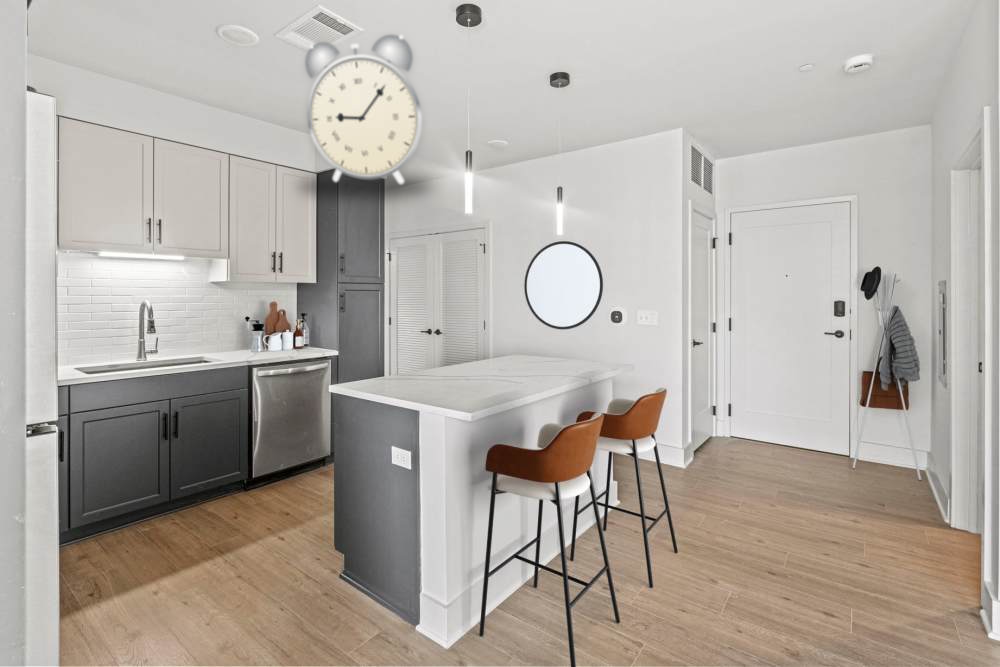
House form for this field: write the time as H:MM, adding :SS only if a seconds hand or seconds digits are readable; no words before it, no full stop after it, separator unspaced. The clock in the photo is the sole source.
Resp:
9:07
